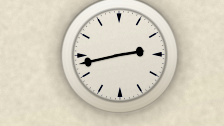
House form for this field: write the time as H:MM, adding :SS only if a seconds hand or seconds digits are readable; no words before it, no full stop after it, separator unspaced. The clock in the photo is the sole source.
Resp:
2:43
